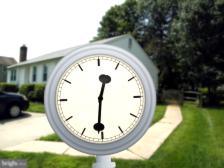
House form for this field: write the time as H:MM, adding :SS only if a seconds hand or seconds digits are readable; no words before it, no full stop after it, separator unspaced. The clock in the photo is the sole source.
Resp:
12:31
